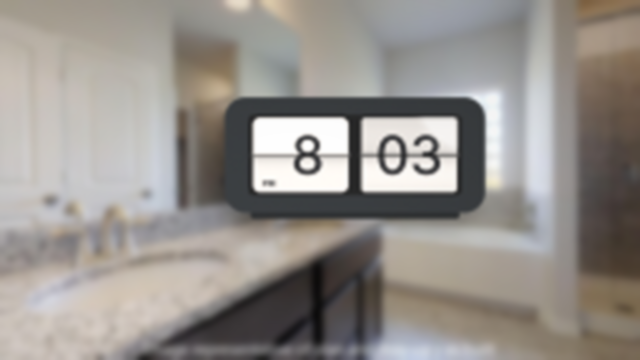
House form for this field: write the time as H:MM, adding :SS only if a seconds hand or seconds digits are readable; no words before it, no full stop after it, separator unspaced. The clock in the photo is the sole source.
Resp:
8:03
